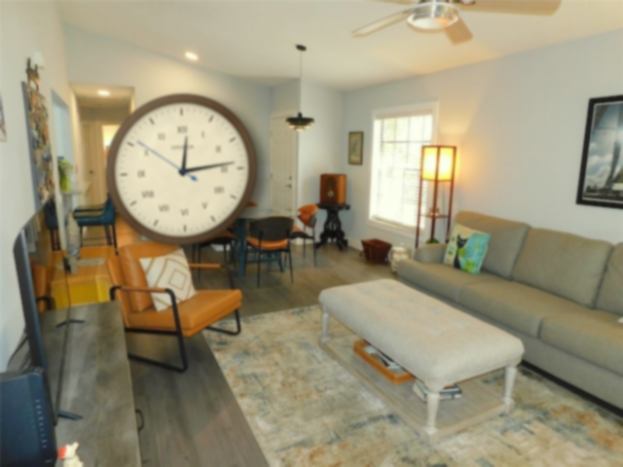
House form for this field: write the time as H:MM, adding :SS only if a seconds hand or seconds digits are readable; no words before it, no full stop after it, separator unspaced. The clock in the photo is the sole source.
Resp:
12:13:51
